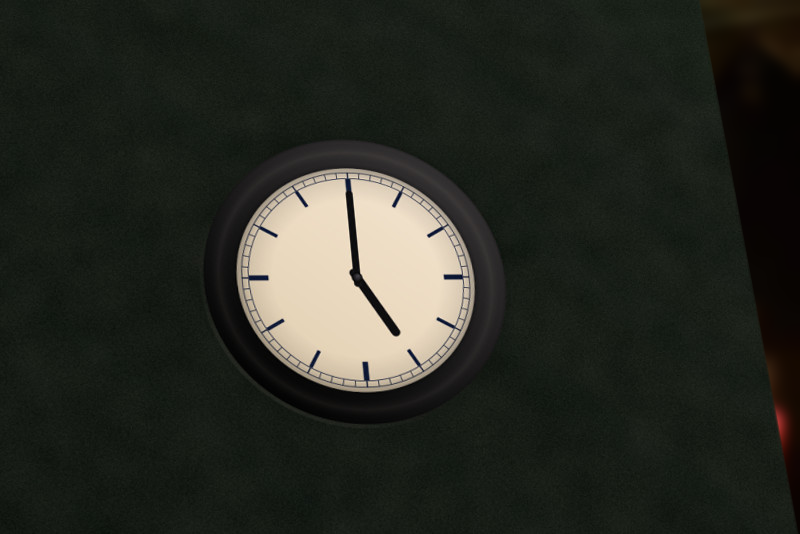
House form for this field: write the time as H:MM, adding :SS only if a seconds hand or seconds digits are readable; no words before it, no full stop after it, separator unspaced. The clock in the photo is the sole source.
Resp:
5:00
